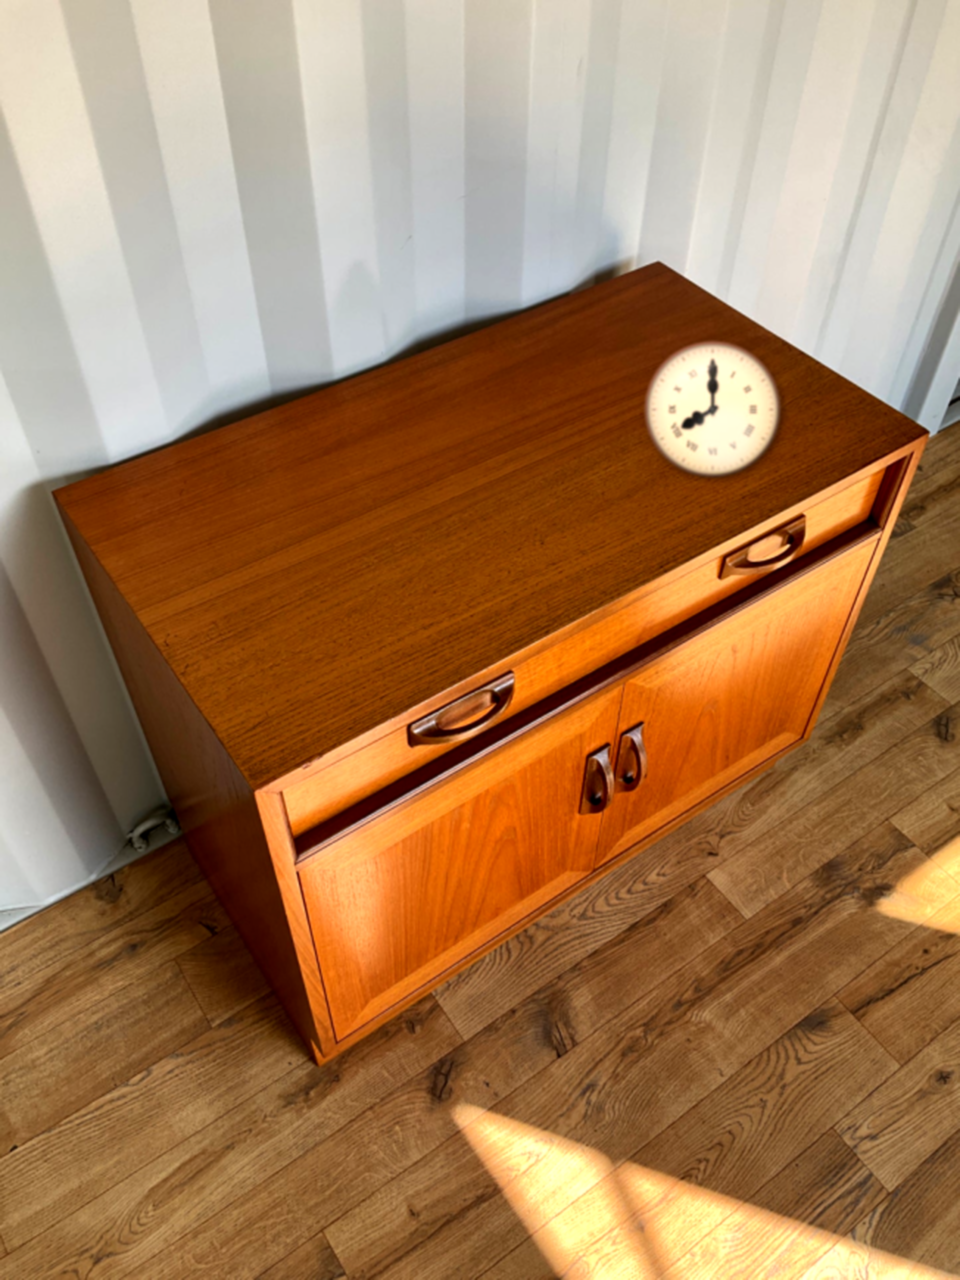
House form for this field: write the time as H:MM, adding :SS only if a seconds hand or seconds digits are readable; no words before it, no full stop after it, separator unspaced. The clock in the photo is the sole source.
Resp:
8:00
